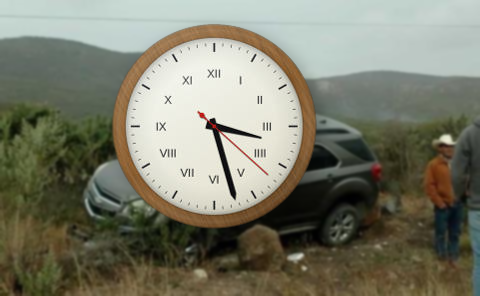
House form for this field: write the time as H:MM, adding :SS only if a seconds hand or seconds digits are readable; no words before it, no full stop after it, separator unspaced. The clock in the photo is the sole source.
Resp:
3:27:22
